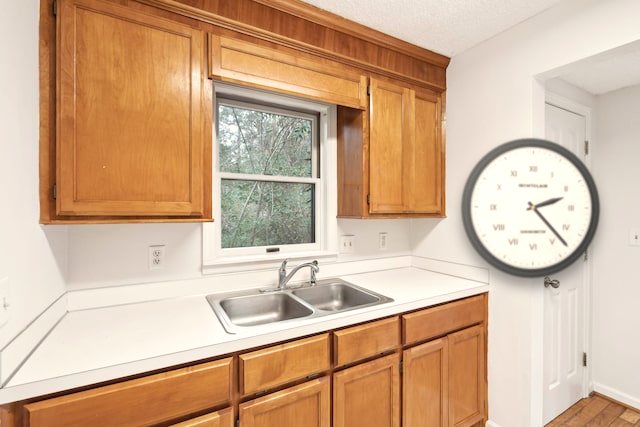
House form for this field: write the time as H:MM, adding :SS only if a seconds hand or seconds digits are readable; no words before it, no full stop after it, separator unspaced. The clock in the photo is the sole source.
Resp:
2:23
